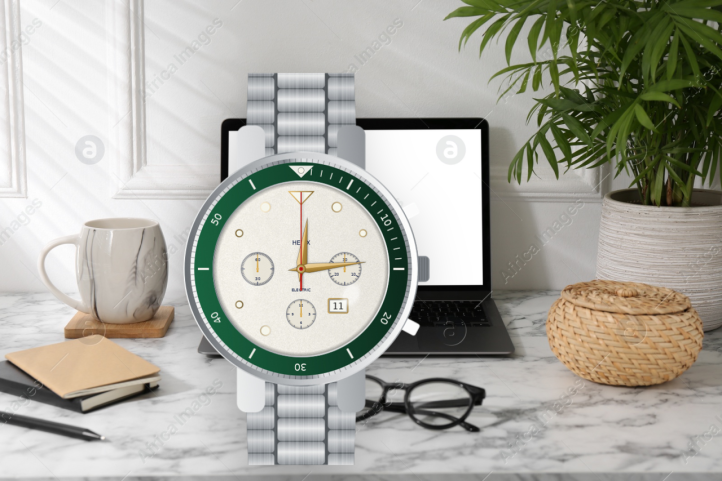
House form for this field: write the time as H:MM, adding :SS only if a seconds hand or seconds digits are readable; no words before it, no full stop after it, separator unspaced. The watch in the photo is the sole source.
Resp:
12:14
